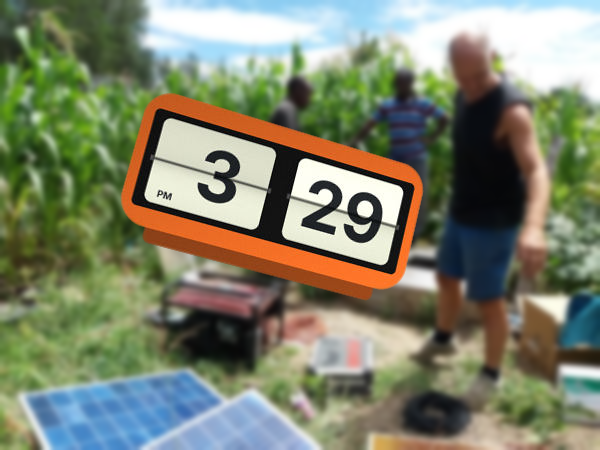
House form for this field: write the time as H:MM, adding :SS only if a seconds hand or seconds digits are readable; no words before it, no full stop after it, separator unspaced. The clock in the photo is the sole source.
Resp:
3:29
